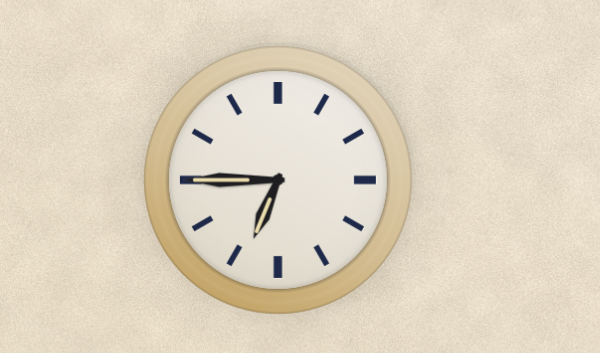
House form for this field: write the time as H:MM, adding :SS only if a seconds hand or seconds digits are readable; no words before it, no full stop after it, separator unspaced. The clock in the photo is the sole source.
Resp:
6:45
